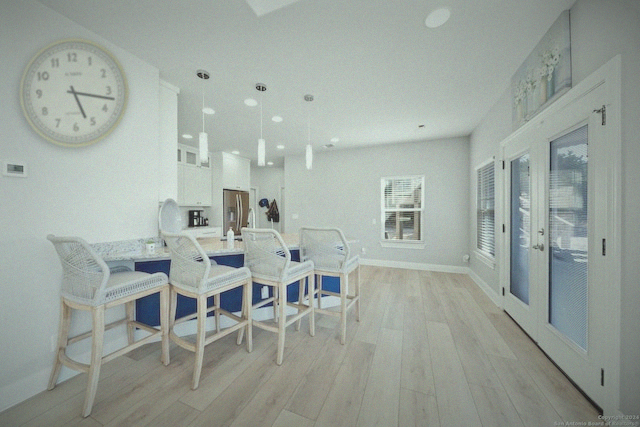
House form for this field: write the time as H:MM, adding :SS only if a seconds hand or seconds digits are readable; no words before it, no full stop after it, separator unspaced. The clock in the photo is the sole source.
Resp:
5:17
